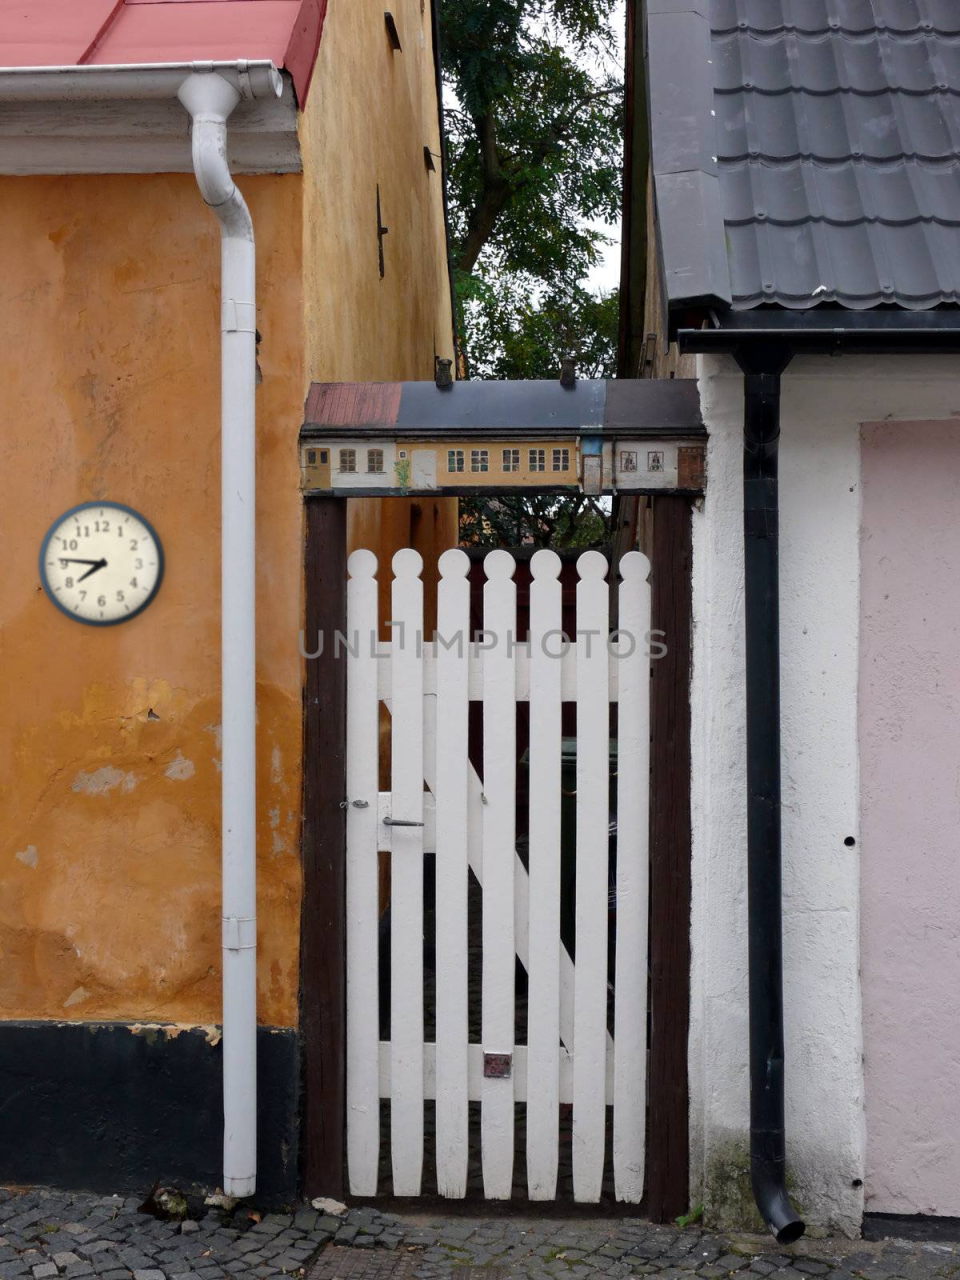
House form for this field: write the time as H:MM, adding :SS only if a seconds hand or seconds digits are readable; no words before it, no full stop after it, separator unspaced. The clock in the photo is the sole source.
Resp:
7:46
